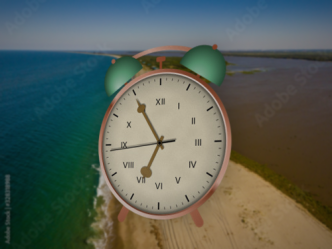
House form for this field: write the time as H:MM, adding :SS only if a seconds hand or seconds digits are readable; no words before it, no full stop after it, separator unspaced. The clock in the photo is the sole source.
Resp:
6:54:44
